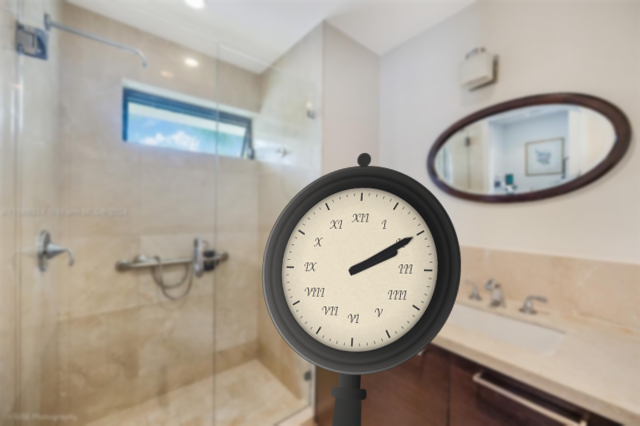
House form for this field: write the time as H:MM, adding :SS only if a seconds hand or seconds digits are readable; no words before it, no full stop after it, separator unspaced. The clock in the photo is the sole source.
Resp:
2:10
